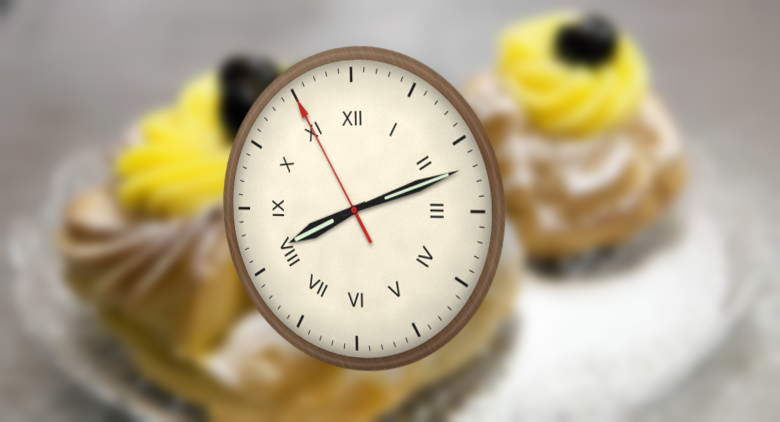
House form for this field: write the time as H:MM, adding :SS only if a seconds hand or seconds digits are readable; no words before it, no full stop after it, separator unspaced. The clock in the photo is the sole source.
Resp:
8:11:55
